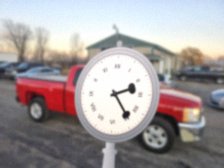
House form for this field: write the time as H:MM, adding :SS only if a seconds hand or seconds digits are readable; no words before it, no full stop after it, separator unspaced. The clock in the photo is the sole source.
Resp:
2:24
